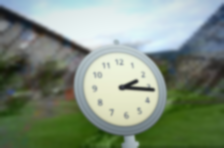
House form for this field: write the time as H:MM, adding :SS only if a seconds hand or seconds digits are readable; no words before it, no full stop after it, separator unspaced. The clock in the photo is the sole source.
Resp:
2:16
